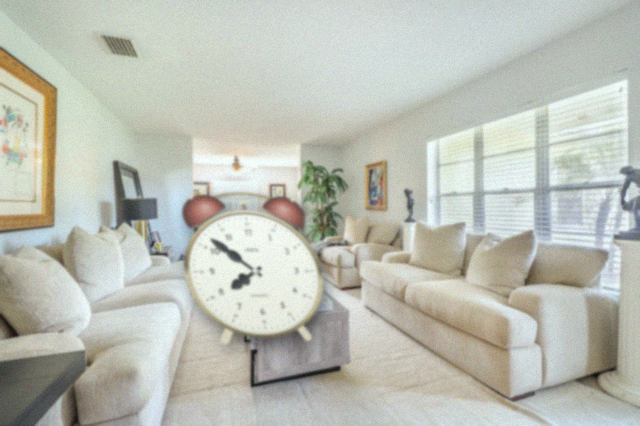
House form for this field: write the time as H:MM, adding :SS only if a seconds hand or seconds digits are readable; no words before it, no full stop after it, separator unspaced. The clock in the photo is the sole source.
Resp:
7:52
